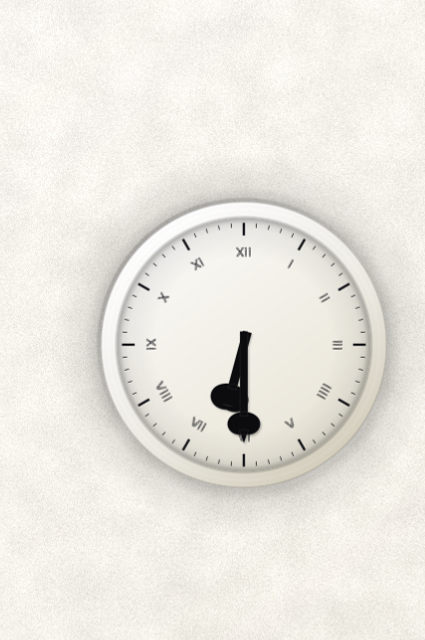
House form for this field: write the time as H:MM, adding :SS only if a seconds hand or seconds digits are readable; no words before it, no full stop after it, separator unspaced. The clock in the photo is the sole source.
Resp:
6:30
